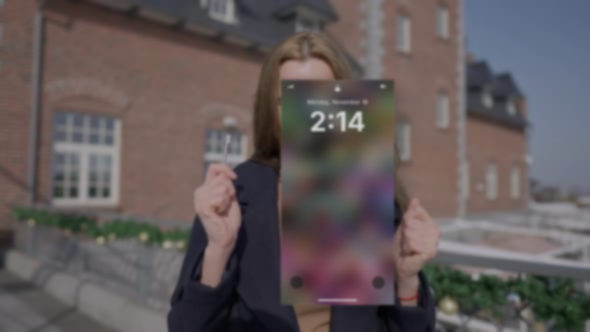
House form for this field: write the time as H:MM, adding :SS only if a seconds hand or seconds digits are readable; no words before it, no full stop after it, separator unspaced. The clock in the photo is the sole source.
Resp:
2:14
